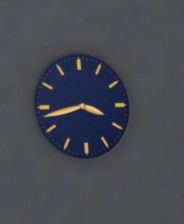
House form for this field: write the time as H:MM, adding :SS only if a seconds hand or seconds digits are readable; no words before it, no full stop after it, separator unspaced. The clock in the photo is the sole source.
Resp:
3:43
